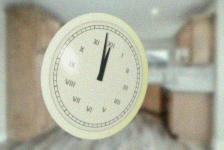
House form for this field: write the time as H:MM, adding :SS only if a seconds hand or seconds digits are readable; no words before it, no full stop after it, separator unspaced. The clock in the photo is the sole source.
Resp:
11:58
